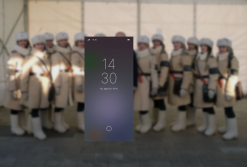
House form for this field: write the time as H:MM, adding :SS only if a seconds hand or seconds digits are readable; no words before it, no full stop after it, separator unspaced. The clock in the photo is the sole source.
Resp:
14:30
